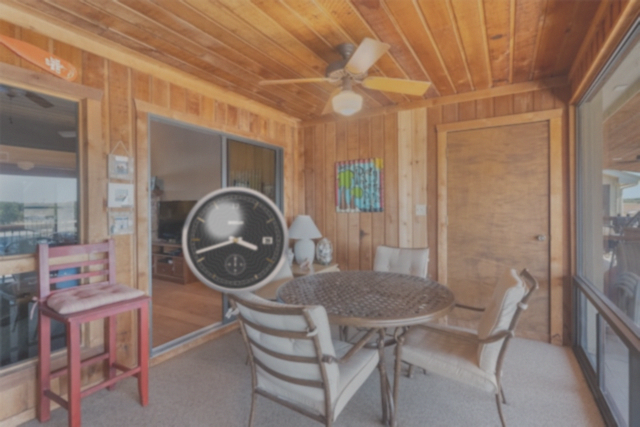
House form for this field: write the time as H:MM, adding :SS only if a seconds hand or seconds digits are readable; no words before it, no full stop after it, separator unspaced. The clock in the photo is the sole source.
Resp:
3:42
